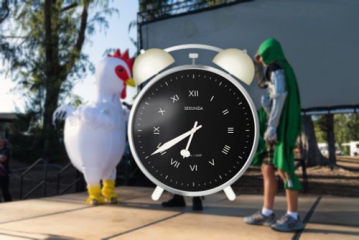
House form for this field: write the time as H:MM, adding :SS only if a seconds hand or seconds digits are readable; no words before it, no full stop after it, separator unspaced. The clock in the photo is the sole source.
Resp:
6:40
